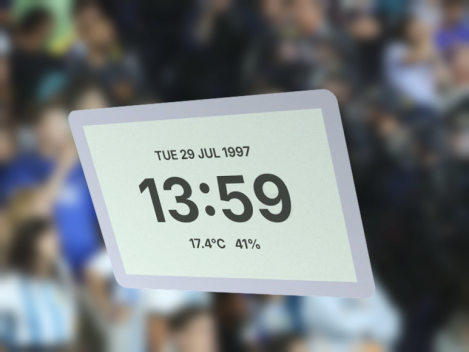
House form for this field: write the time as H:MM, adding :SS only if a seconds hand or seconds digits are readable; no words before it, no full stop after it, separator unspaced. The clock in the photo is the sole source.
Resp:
13:59
